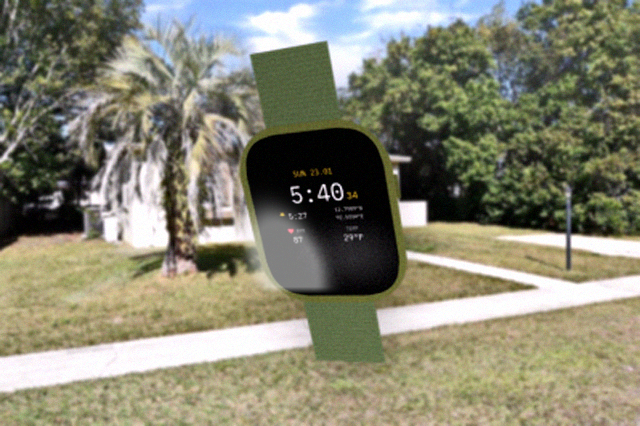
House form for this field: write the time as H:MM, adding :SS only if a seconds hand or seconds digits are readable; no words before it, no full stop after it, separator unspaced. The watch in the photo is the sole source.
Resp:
5:40
